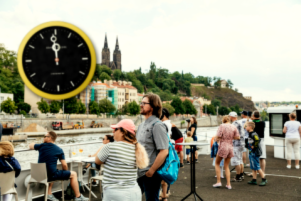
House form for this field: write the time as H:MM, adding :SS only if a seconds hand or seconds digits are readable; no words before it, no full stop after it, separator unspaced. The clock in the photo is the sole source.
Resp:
11:59
